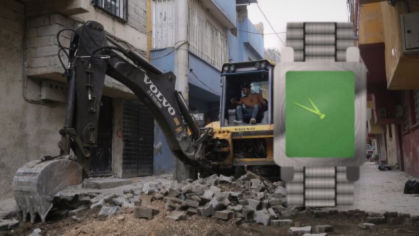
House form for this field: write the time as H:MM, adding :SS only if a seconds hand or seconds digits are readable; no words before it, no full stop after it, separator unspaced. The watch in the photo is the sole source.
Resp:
10:49
